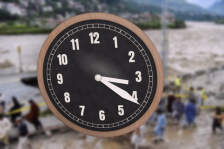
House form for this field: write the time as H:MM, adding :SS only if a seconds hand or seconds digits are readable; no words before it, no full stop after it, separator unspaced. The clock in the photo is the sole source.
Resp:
3:21
